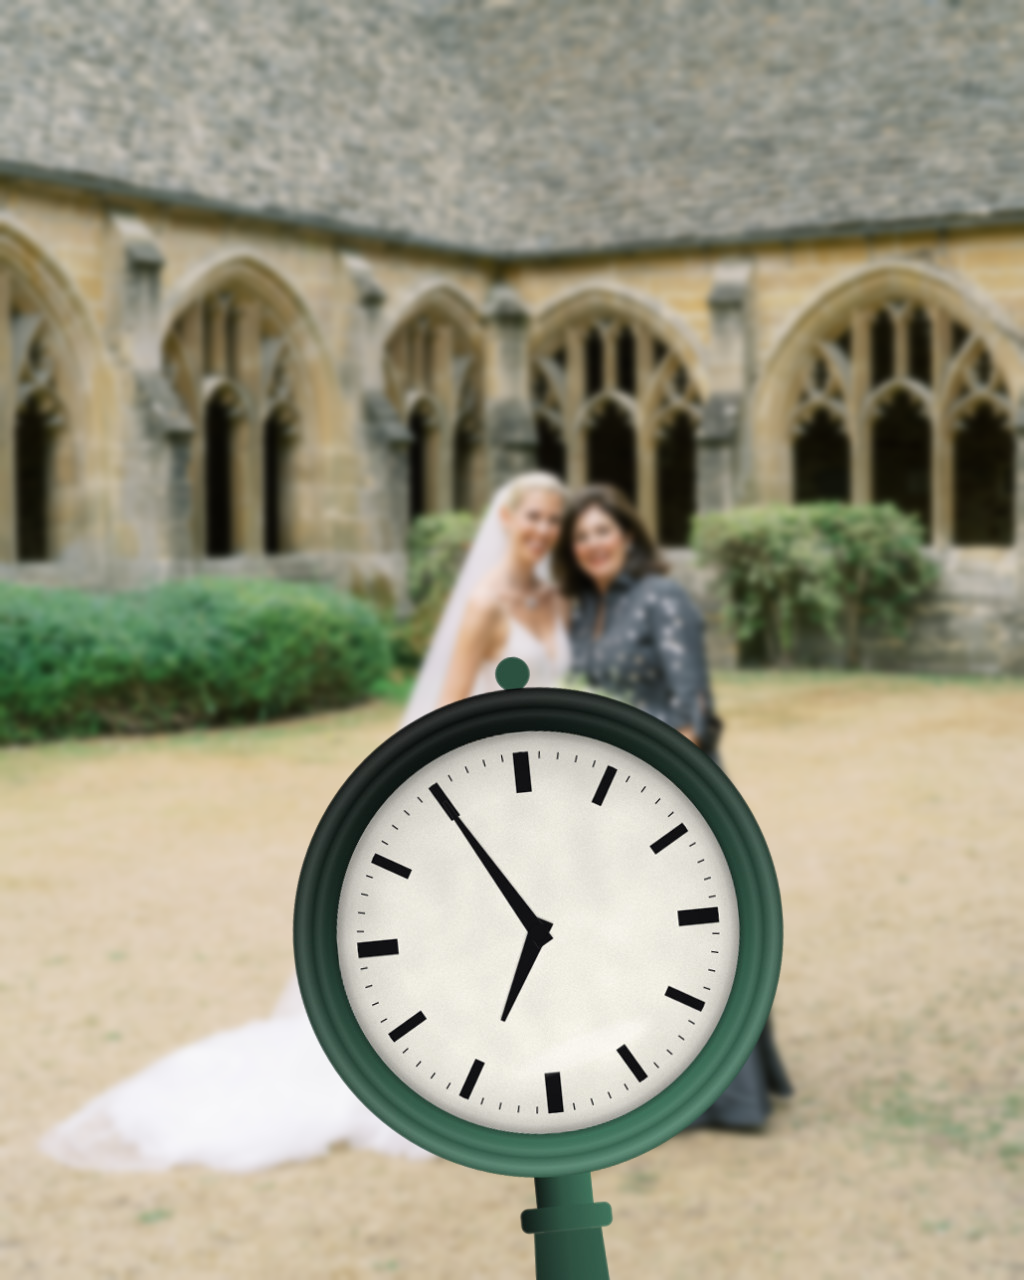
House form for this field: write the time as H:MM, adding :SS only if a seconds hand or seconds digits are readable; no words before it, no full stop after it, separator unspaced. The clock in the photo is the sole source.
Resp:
6:55
